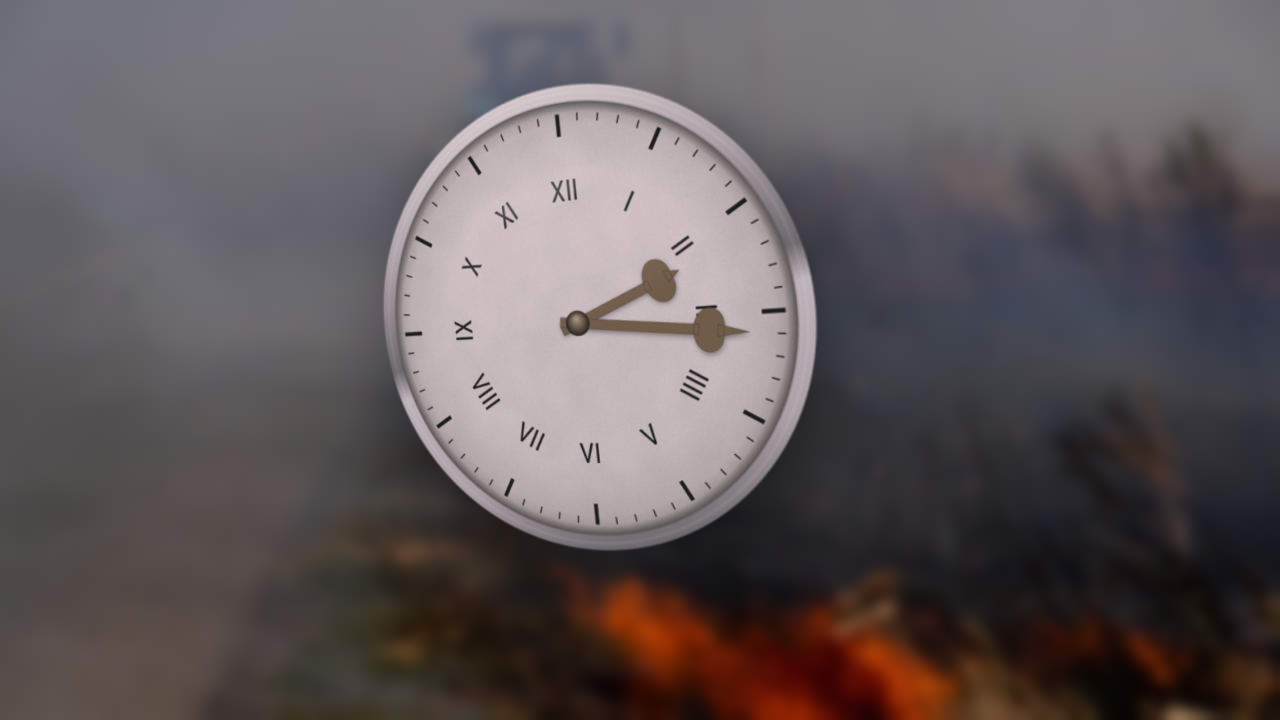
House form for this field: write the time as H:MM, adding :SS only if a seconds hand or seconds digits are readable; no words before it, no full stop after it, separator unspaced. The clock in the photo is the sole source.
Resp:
2:16
